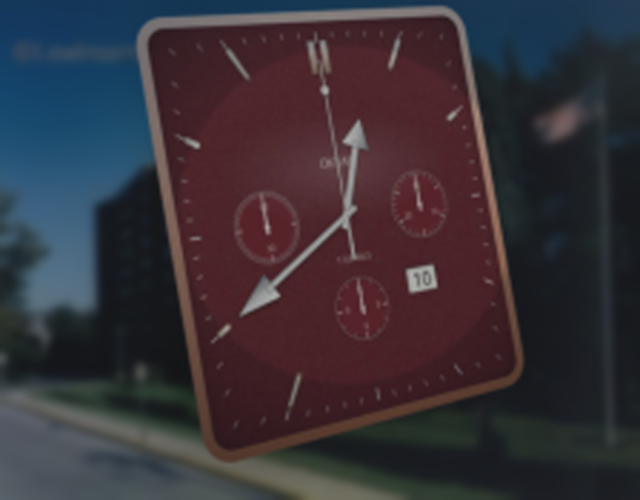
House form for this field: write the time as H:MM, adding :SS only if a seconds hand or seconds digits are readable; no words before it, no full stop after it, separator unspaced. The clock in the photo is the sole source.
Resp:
12:40
